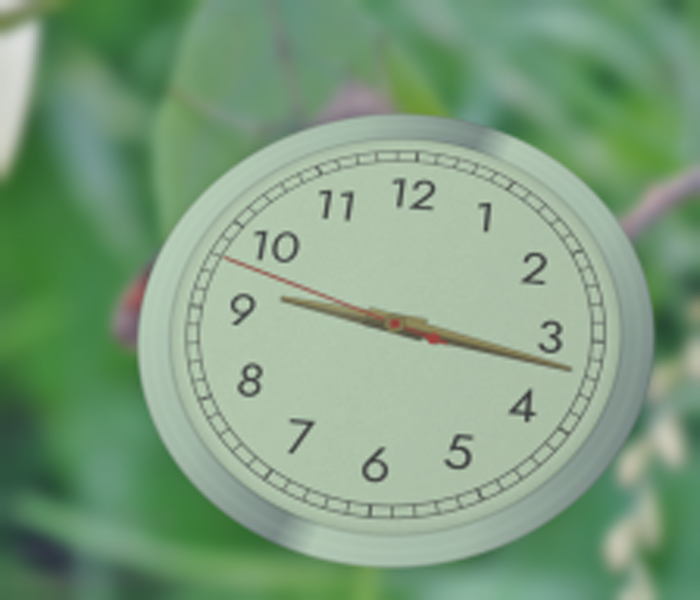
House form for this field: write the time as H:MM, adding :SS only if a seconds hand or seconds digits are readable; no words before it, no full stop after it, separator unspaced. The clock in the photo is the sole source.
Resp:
9:16:48
